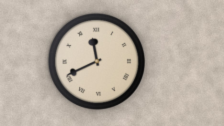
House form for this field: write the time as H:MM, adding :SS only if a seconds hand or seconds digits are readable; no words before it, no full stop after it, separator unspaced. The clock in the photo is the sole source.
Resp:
11:41
